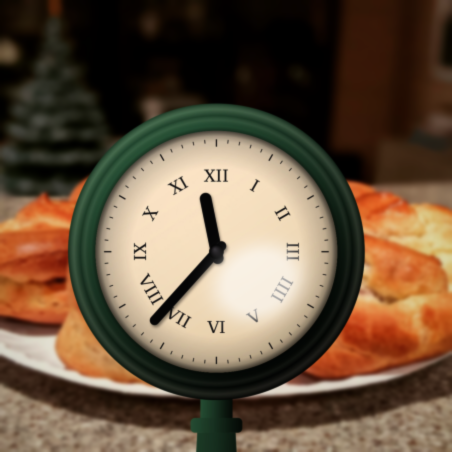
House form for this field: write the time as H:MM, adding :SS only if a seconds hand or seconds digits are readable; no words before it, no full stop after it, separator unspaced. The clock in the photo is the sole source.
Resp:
11:37
